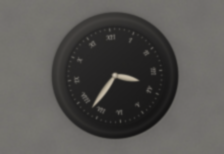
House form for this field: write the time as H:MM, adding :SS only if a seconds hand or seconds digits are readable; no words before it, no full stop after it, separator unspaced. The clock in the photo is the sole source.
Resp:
3:37
